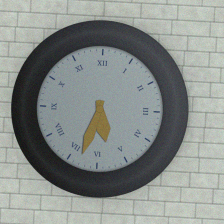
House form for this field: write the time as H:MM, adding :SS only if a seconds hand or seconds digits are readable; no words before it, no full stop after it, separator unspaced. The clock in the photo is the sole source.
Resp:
5:33
